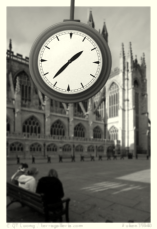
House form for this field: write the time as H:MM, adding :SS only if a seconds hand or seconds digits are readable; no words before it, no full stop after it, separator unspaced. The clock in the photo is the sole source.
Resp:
1:37
